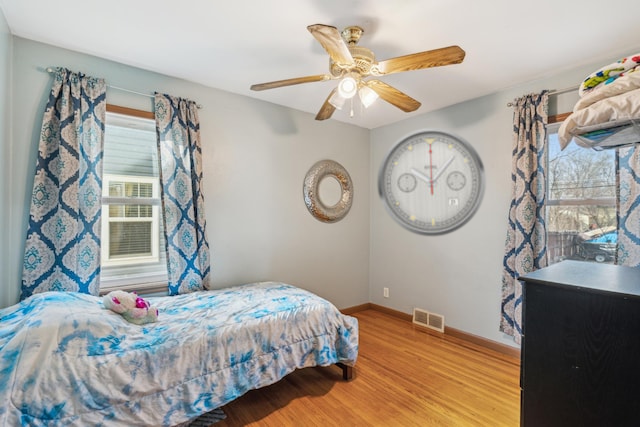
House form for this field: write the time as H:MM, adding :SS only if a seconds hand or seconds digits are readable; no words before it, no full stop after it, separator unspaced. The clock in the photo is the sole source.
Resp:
10:07
